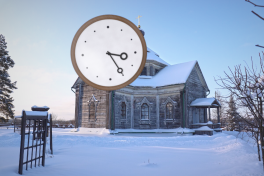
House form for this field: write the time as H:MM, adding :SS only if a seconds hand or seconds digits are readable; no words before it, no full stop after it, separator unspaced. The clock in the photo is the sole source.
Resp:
3:25
